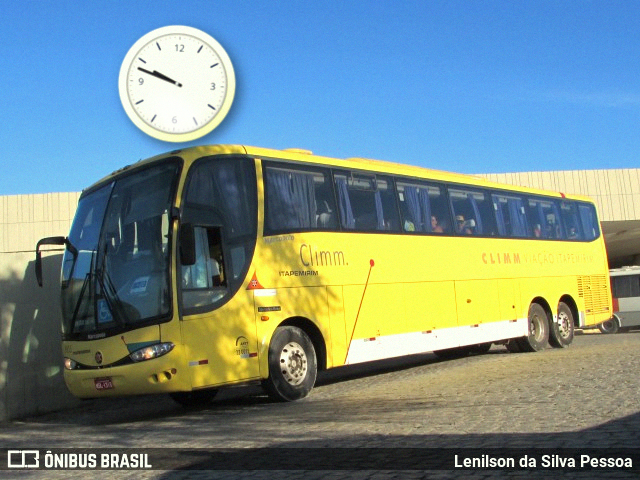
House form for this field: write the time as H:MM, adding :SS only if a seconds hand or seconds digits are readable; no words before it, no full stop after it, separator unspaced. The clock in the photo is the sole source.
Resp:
9:48
